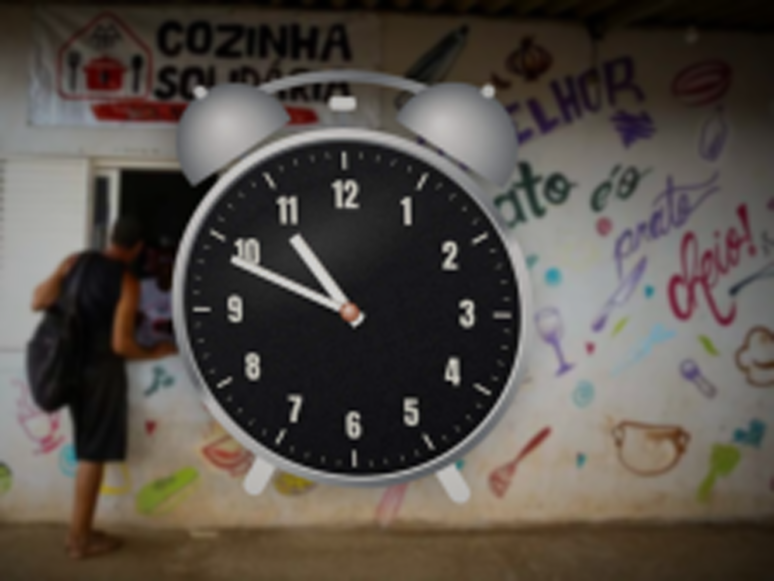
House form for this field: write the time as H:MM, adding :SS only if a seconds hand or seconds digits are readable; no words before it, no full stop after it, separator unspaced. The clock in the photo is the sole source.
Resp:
10:49
